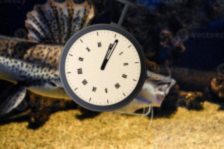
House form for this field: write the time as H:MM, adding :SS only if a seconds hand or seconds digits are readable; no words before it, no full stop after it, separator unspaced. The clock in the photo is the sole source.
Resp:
12:01
